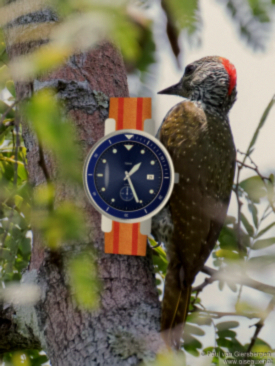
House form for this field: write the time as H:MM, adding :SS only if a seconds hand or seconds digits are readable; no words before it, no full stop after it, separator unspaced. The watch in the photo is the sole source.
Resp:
1:26
